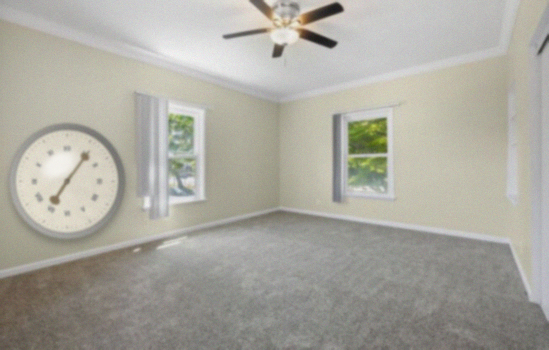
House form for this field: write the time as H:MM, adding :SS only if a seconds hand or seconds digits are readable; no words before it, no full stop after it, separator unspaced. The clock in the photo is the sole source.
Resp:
7:06
